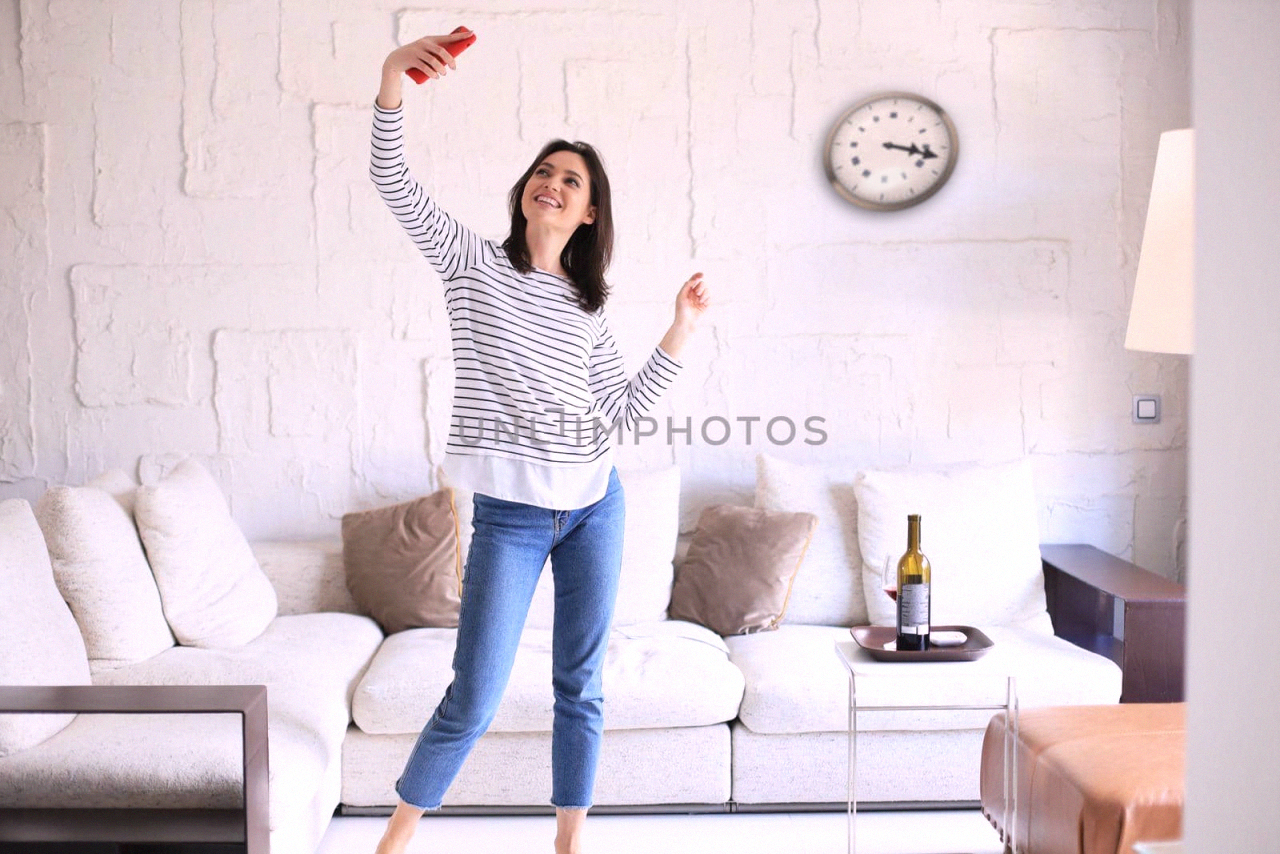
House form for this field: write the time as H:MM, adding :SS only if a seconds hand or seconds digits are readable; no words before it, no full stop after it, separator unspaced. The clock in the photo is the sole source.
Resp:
3:17
